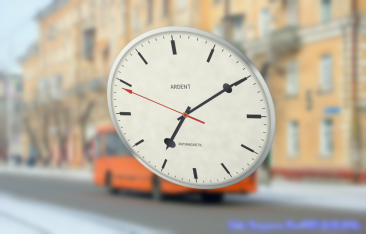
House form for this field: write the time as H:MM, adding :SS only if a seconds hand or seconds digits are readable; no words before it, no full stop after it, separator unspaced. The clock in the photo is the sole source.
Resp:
7:09:49
